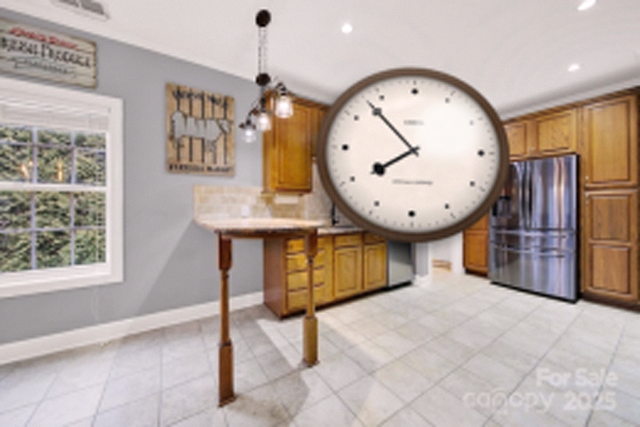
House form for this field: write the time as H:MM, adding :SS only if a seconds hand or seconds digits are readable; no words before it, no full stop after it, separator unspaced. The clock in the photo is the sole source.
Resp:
7:53
